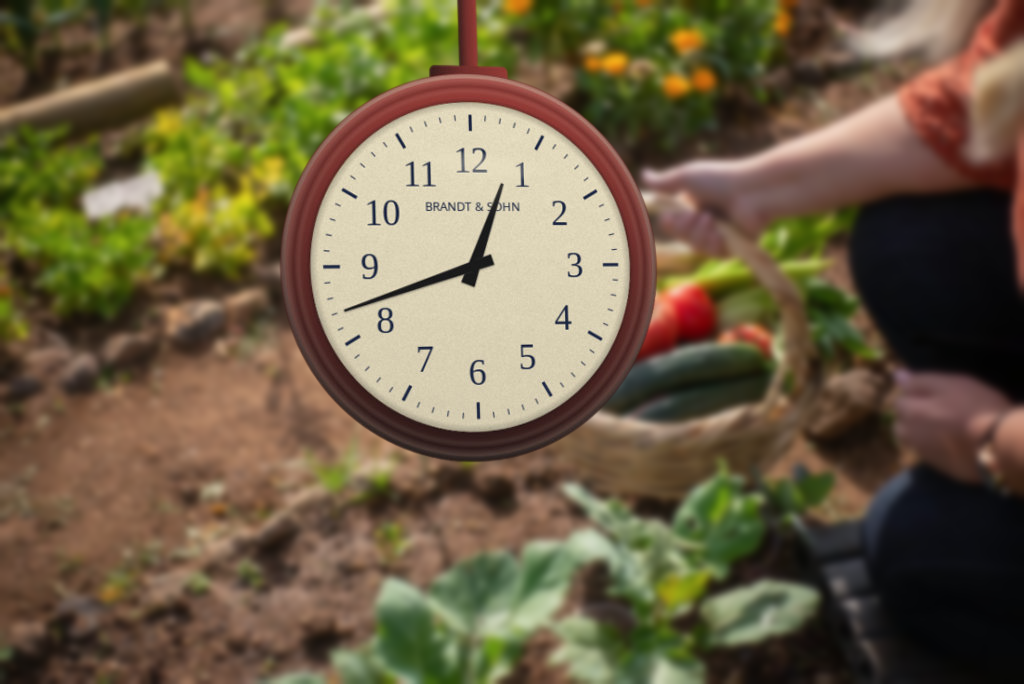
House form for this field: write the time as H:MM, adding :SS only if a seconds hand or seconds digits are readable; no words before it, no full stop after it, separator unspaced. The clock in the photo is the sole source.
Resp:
12:42
